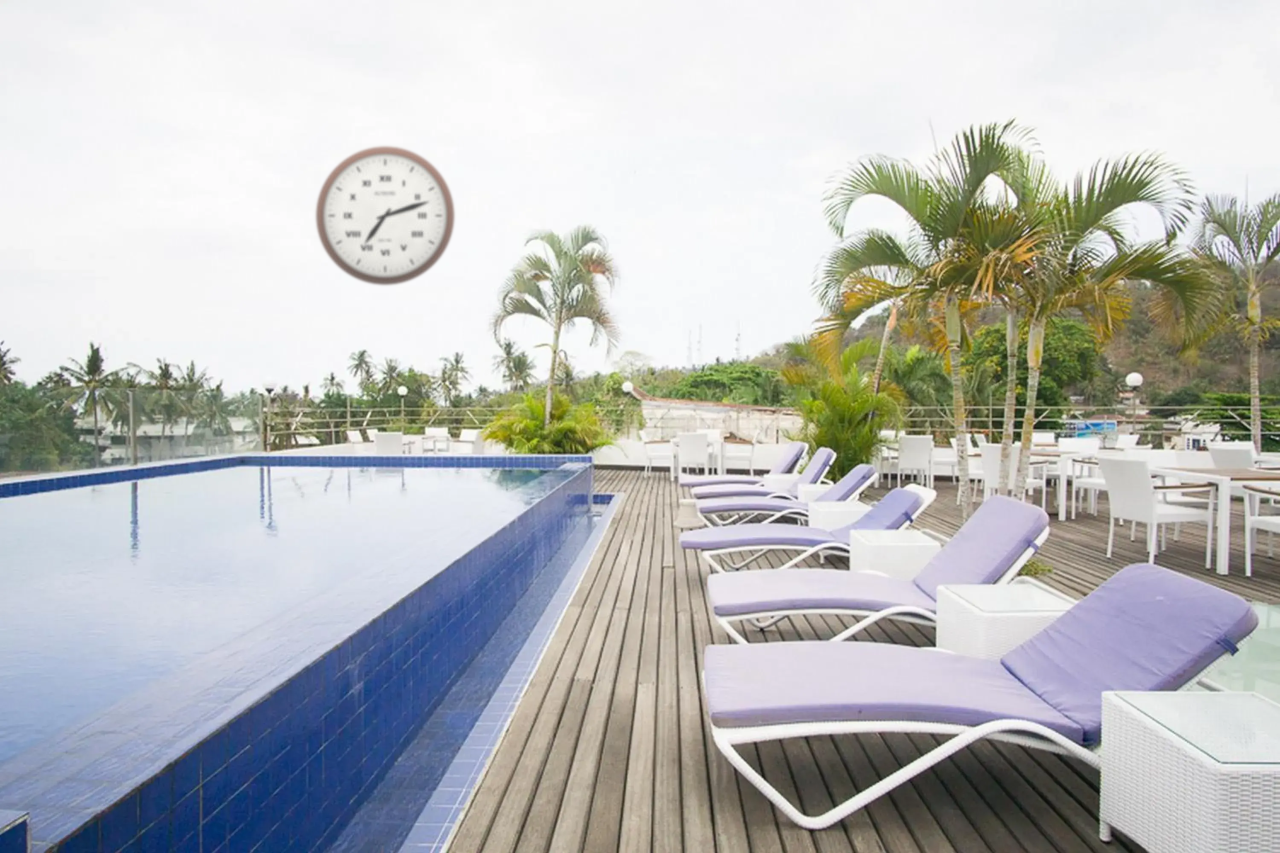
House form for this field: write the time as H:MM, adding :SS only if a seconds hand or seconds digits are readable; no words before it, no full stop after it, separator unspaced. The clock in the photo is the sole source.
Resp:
7:12
